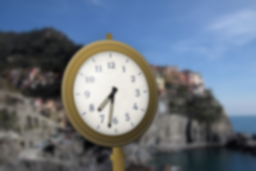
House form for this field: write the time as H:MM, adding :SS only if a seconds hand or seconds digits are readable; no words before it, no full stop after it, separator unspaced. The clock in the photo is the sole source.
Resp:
7:32
